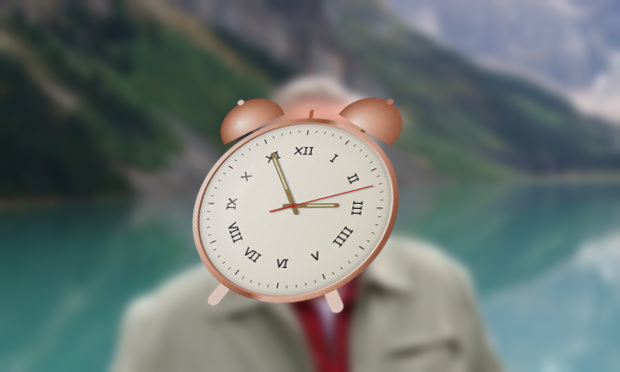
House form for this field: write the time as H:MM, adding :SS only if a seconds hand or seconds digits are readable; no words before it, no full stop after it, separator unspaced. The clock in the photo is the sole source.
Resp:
2:55:12
